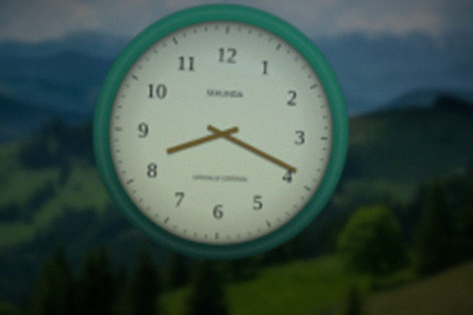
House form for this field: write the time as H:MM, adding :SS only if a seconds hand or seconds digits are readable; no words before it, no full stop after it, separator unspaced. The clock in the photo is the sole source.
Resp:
8:19
